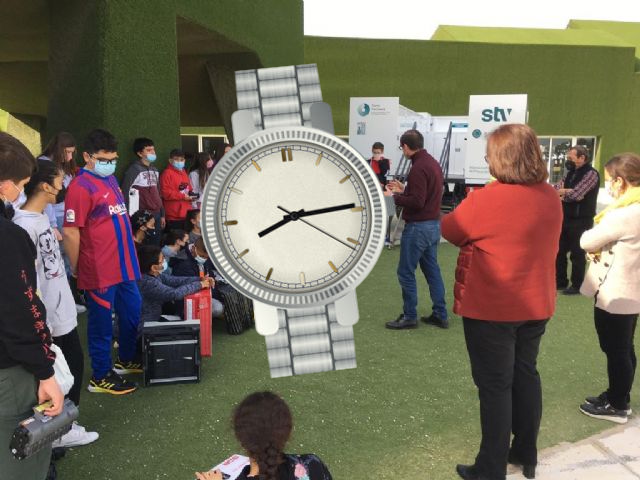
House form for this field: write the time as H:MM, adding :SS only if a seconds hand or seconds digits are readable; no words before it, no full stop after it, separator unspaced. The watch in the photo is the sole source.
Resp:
8:14:21
